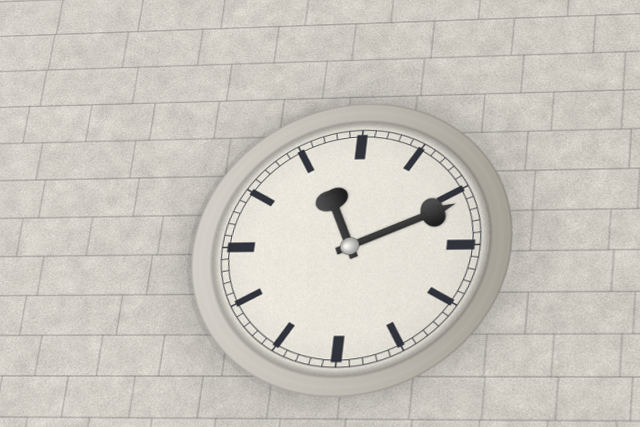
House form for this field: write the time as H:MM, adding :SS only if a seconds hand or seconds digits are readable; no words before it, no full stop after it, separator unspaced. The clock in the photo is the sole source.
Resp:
11:11
